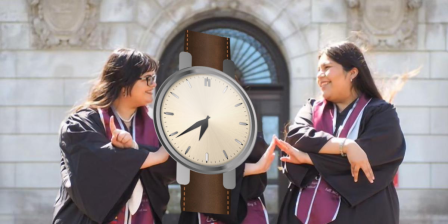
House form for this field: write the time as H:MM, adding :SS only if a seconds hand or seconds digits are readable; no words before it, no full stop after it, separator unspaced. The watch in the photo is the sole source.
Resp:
6:39
